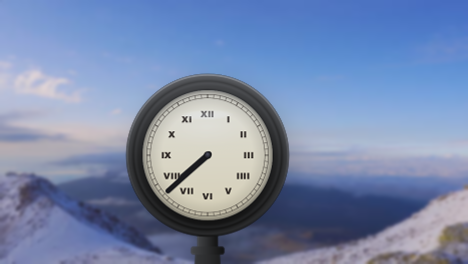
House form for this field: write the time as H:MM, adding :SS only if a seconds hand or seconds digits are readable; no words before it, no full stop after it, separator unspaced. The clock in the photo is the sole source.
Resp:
7:38
